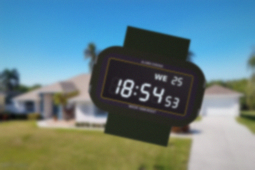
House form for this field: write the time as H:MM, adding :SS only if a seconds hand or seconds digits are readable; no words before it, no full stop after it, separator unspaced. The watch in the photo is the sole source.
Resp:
18:54
